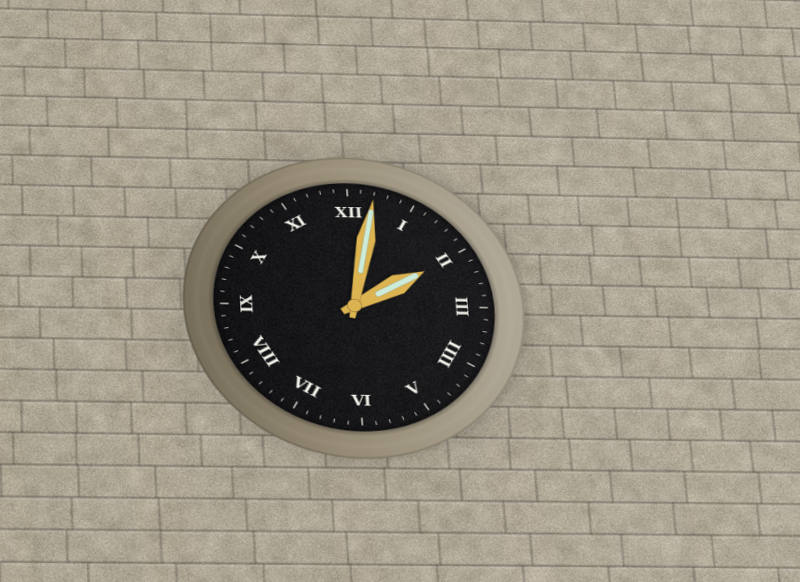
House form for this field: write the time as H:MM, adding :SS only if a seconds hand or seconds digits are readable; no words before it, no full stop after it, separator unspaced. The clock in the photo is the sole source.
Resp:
2:02
